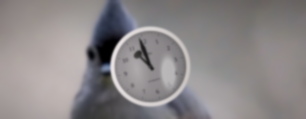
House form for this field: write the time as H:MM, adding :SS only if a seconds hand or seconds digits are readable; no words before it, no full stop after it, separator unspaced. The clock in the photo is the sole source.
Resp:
10:59
